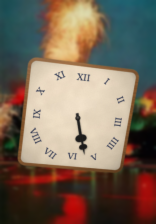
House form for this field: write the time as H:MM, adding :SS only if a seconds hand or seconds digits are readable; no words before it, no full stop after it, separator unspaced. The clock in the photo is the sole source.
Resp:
5:27
